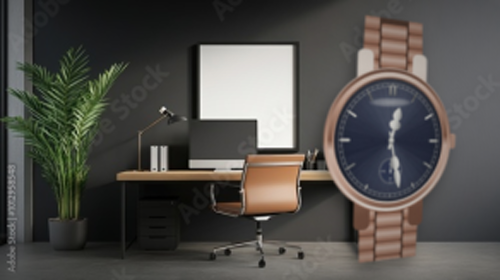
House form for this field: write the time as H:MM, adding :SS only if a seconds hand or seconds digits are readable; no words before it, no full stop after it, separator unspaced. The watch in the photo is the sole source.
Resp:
12:28
